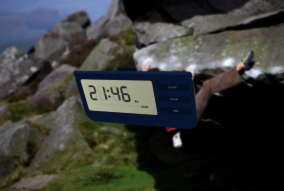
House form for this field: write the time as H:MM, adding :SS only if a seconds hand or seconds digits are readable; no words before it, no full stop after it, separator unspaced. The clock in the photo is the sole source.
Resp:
21:46
